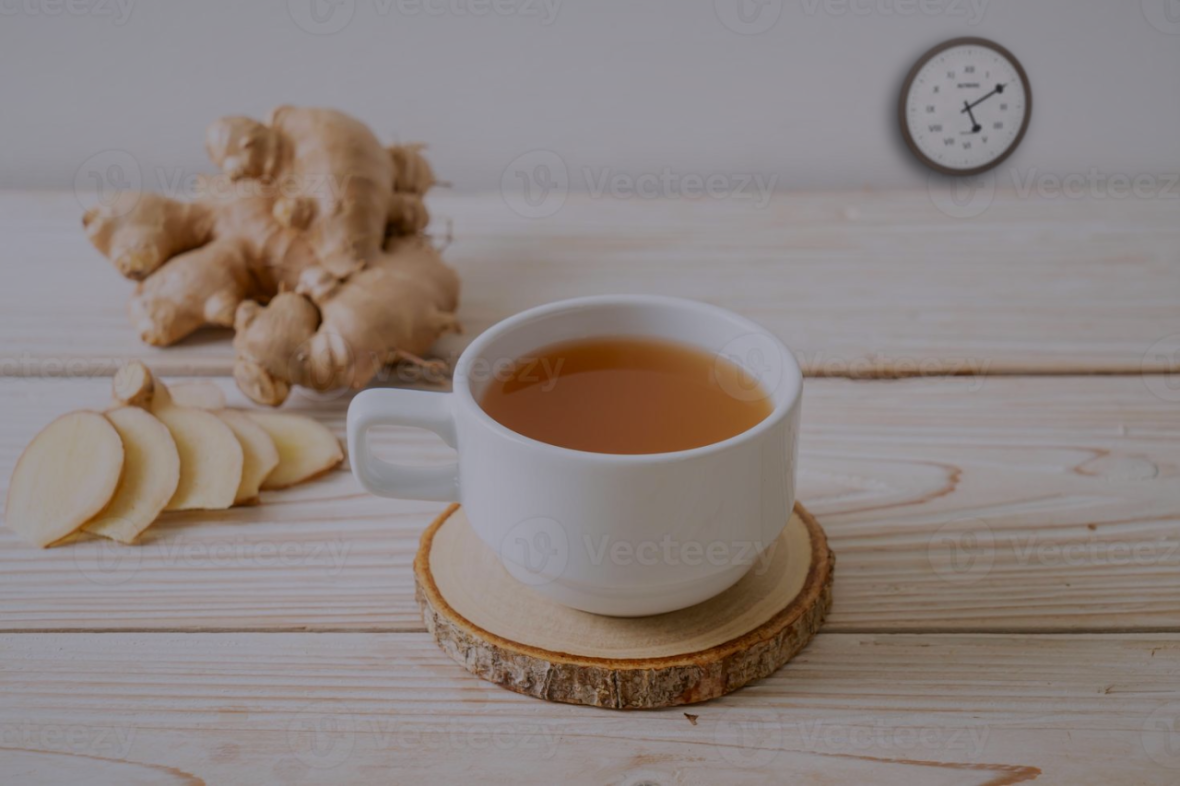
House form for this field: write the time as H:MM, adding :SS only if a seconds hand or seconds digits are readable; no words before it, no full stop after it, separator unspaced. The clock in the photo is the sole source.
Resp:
5:10
